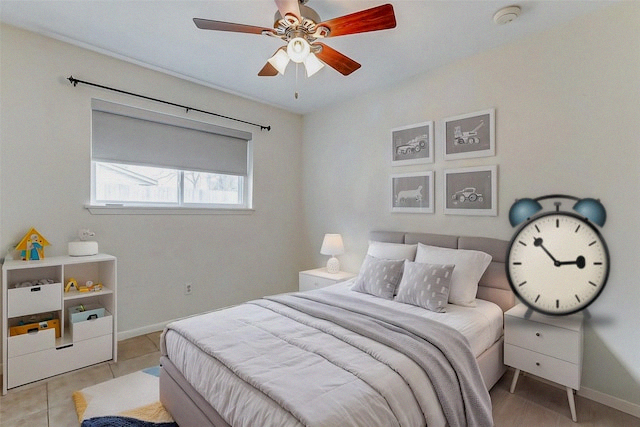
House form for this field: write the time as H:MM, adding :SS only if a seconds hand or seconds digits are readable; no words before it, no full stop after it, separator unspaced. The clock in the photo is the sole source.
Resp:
2:53
